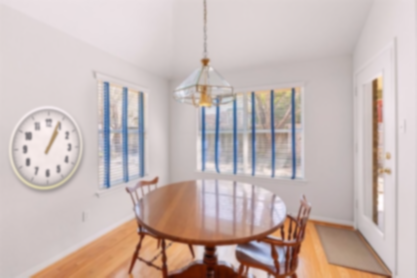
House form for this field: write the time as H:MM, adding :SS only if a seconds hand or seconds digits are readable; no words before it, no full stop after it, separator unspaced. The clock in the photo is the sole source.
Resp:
1:04
